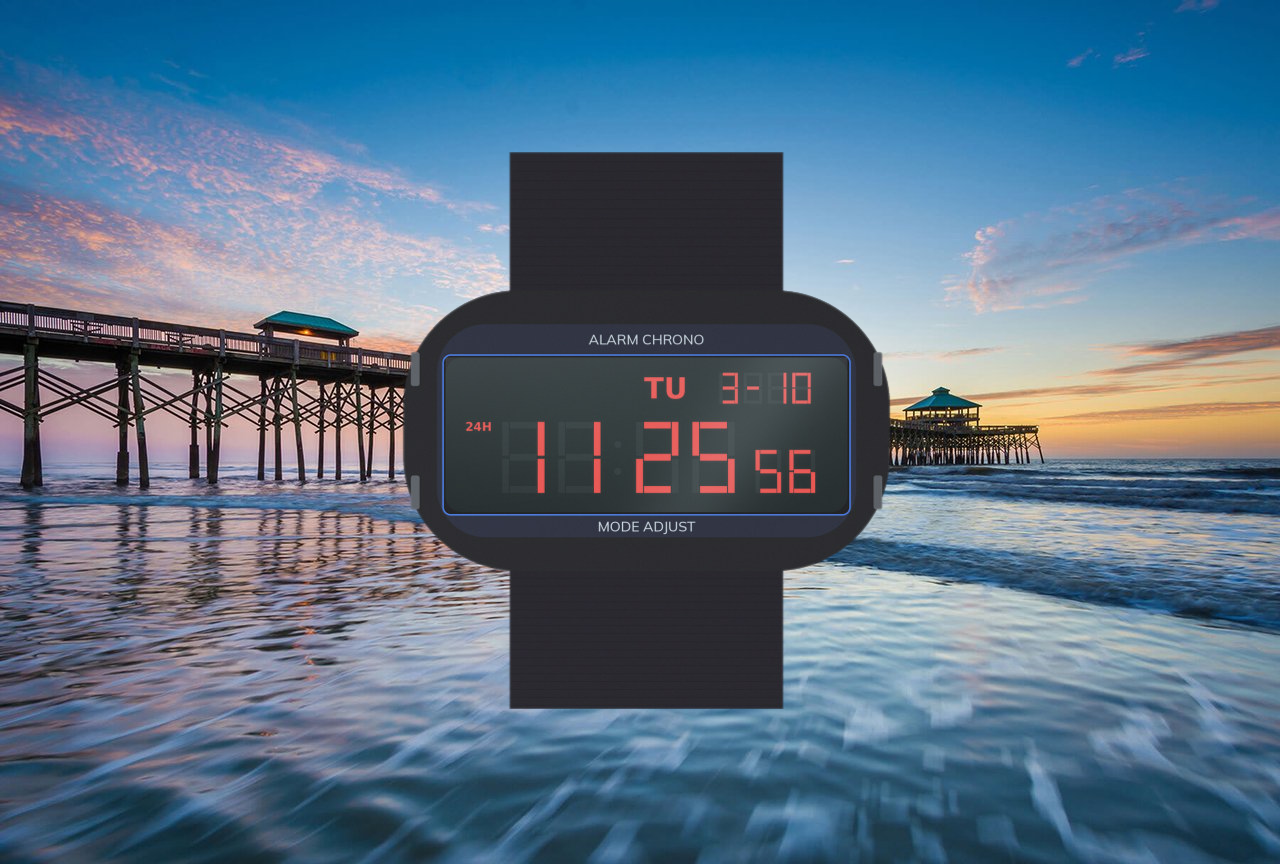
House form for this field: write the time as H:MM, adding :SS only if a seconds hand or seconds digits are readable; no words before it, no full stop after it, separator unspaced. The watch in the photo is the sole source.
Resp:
11:25:56
